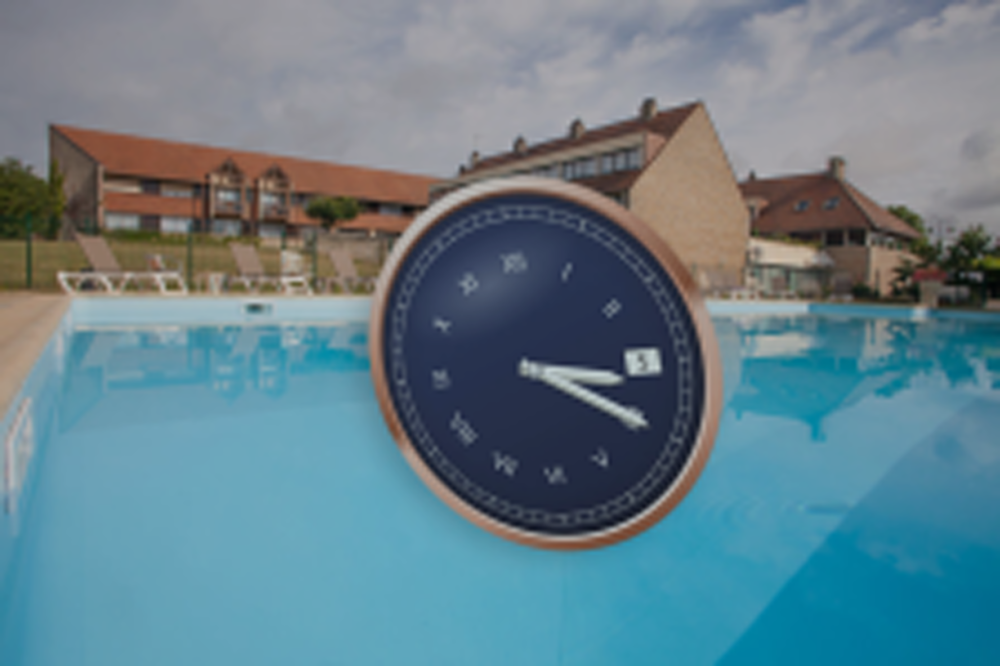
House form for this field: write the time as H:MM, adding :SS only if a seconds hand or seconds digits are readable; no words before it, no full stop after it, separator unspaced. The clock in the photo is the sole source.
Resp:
3:20
